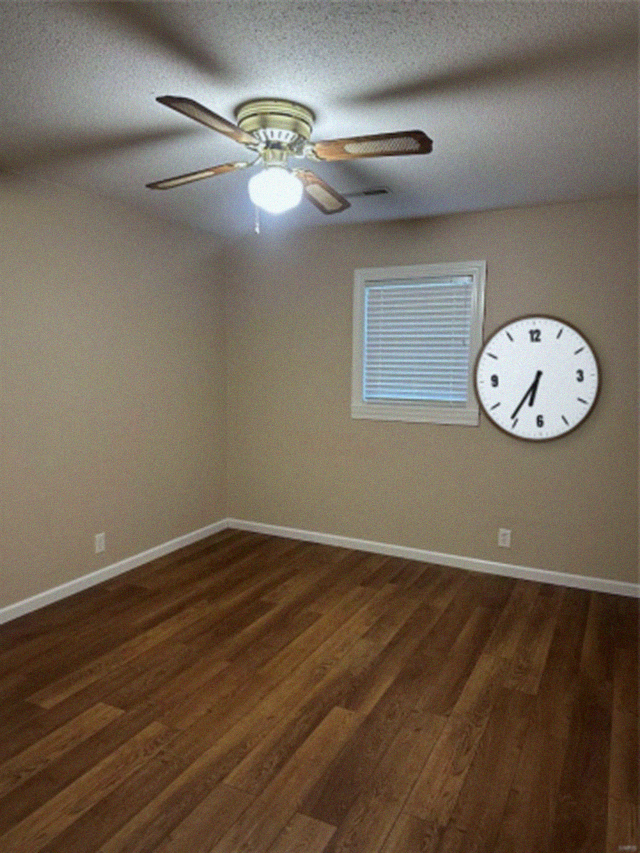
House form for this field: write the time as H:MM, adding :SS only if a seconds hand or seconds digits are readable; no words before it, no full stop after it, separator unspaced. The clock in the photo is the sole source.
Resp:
6:36
